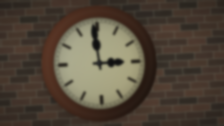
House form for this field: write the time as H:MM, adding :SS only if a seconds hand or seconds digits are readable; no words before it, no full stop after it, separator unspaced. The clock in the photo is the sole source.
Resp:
2:59
